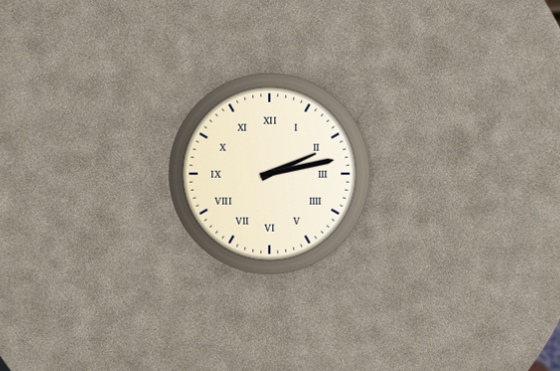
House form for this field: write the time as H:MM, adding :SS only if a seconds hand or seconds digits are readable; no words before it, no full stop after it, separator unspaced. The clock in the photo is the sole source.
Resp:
2:13
